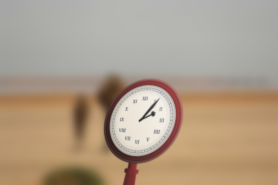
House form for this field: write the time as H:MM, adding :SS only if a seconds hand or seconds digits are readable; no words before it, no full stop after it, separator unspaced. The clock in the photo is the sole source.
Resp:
2:06
